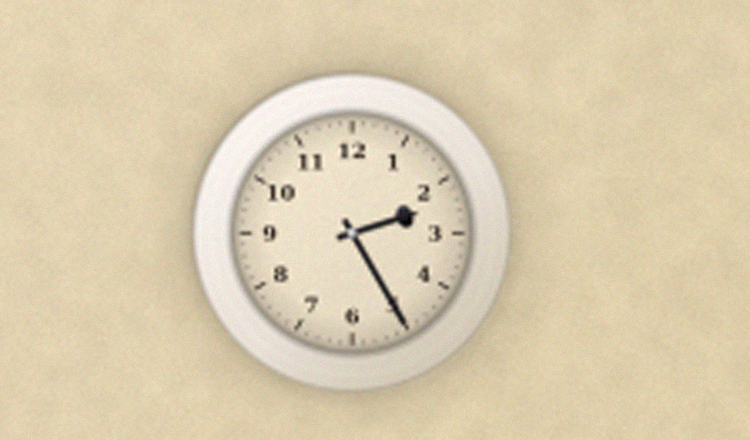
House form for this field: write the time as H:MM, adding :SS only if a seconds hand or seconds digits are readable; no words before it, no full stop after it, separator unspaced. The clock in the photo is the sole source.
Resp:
2:25
